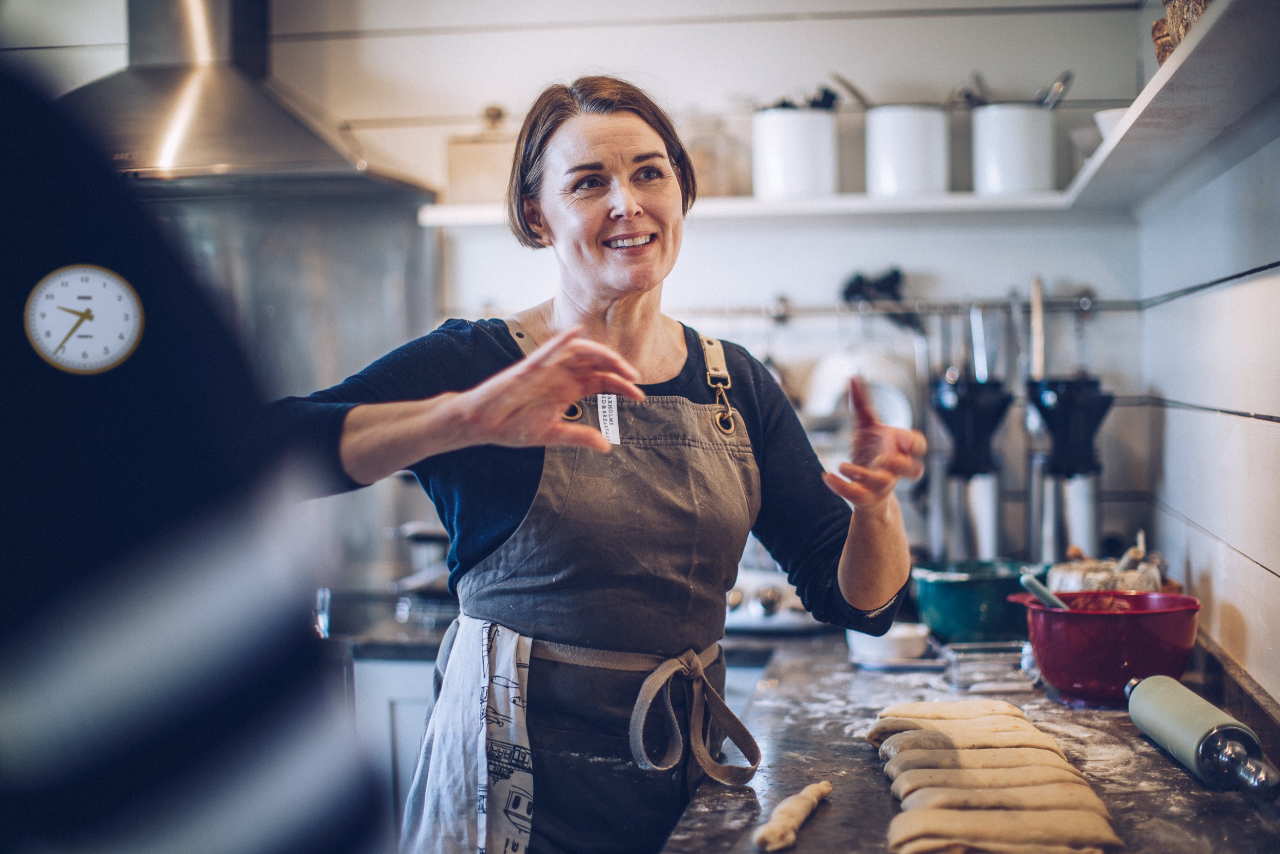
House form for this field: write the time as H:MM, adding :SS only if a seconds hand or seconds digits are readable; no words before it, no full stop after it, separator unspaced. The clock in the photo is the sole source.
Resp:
9:36
